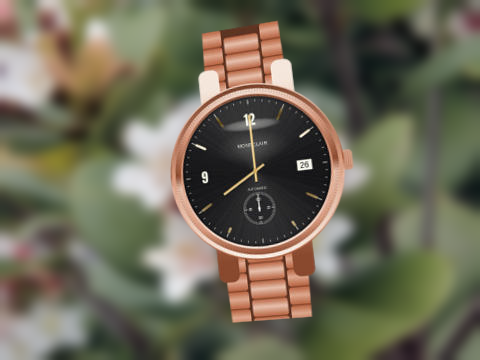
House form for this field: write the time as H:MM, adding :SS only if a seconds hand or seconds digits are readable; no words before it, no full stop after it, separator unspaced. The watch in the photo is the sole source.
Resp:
8:00
